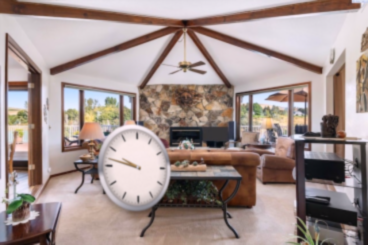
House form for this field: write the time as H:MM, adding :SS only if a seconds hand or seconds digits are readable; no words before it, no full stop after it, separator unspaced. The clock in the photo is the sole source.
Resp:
9:47
